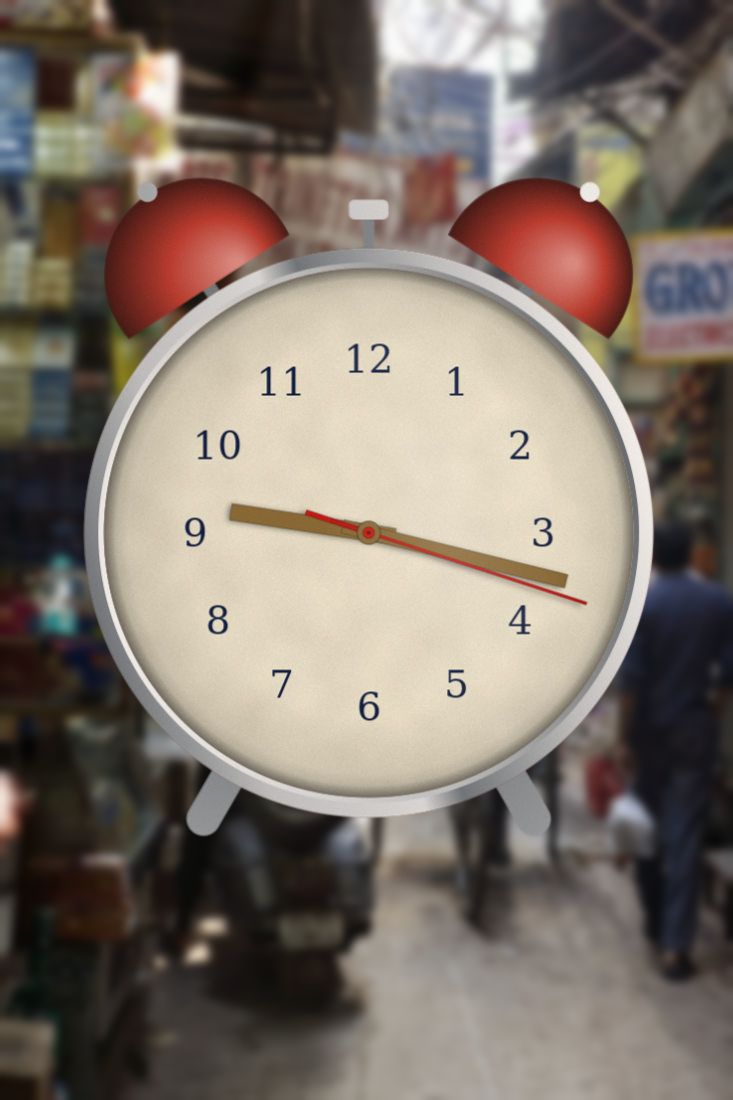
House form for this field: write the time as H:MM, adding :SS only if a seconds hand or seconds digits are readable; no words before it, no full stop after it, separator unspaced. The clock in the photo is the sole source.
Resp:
9:17:18
